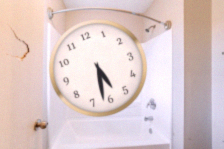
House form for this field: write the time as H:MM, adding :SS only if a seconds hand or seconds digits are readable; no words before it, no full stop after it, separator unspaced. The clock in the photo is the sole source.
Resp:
5:32
